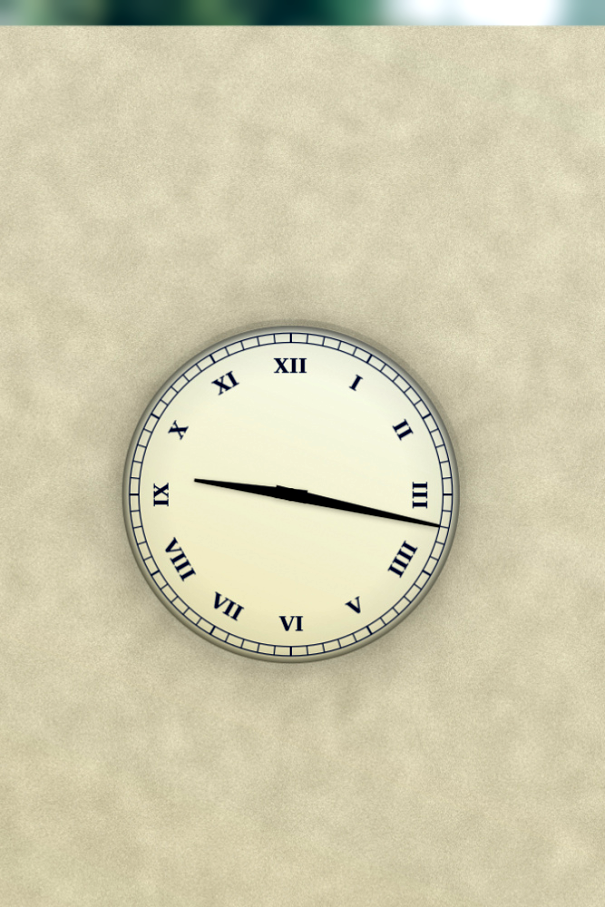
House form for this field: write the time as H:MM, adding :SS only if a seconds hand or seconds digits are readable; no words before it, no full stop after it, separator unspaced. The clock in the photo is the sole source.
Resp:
9:17
